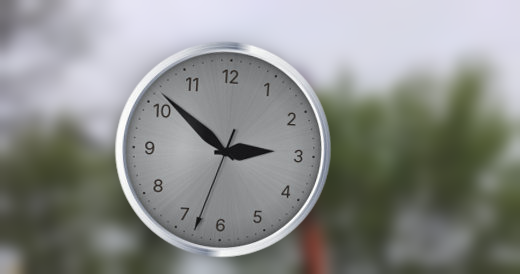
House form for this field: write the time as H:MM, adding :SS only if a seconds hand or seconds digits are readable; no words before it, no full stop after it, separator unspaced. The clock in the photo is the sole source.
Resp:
2:51:33
